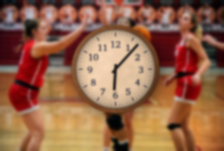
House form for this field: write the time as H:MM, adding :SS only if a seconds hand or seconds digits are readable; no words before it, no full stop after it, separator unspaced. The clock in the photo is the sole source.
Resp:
6:07
